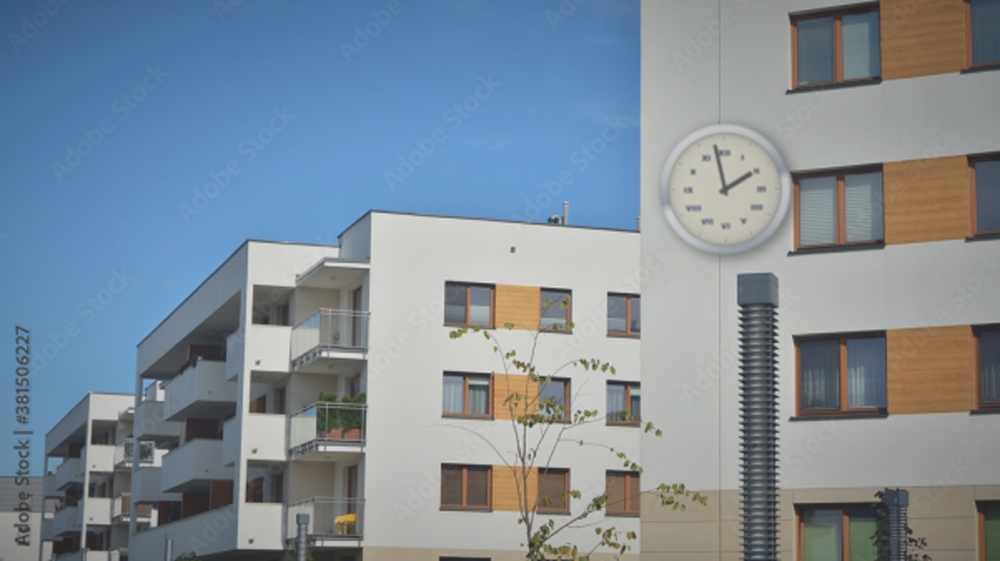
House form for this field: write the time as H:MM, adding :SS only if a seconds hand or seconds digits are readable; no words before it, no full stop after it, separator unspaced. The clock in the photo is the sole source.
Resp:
1:58
